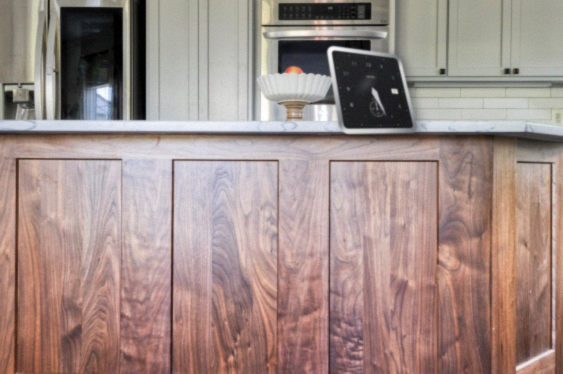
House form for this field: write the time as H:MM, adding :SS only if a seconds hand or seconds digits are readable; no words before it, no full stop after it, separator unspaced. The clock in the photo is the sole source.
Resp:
5:27
